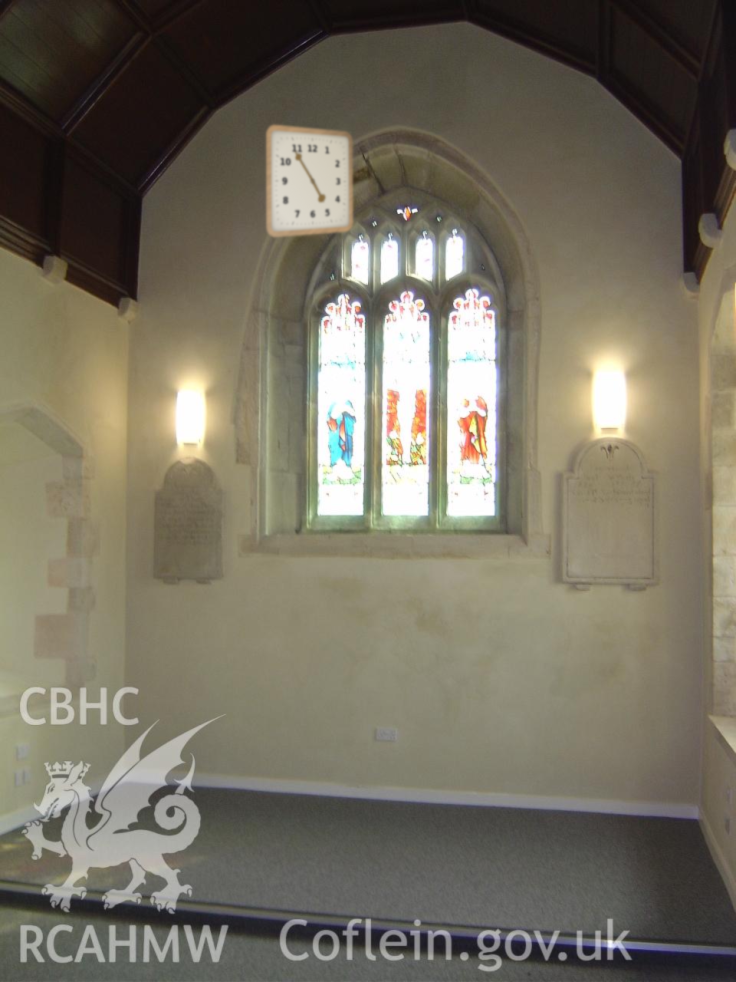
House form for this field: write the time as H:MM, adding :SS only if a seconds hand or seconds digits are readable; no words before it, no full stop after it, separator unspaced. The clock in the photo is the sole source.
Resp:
4:54
